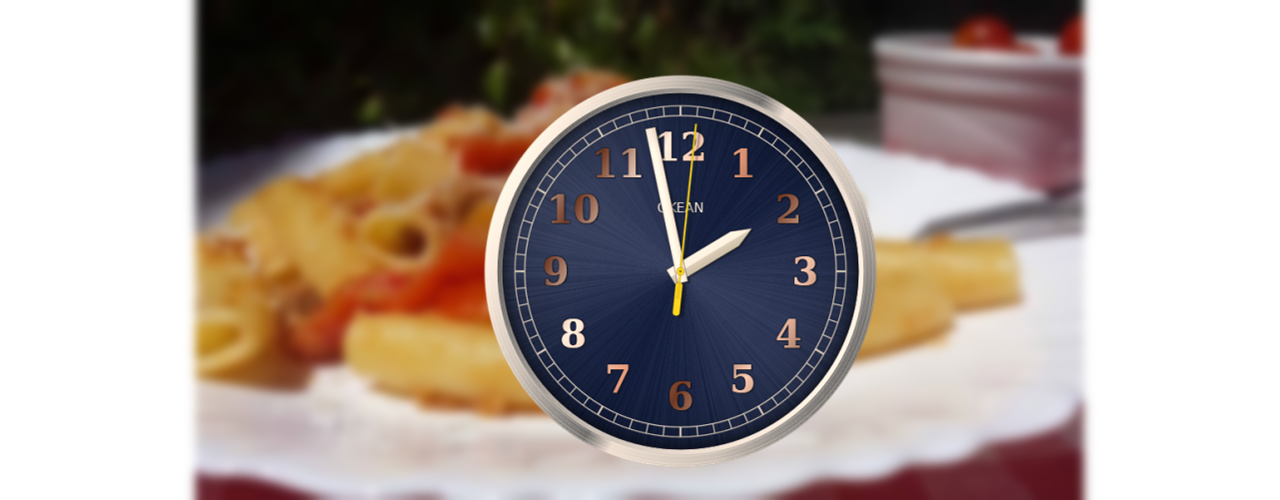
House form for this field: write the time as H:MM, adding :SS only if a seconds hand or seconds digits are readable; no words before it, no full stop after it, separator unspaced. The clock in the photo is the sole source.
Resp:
1:58:01
